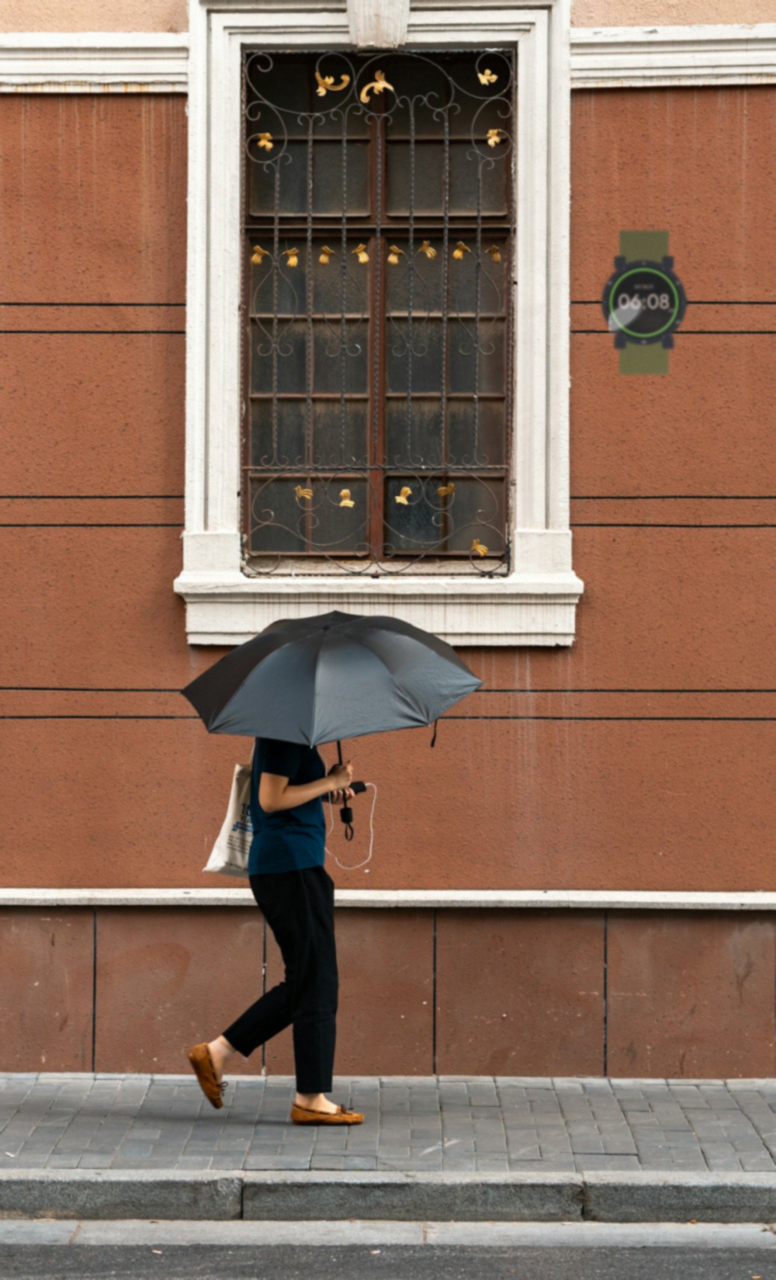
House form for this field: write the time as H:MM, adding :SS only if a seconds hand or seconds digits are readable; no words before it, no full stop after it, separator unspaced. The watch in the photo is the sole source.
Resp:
6:08
